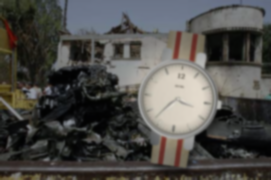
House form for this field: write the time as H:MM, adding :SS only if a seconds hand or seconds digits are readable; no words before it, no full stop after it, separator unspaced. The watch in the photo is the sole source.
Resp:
3:37
